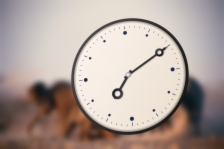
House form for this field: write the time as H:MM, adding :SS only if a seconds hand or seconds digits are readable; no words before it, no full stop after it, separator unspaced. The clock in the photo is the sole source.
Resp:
7:10
